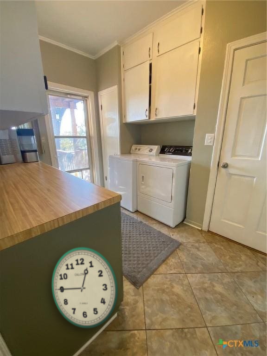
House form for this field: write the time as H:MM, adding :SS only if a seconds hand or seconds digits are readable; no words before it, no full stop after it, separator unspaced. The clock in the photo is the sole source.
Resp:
12:45
